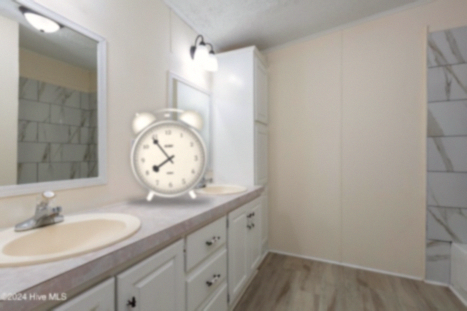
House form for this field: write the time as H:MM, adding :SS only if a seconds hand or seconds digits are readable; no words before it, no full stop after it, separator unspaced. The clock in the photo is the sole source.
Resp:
7:54
